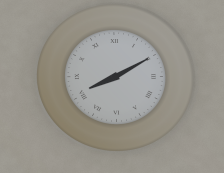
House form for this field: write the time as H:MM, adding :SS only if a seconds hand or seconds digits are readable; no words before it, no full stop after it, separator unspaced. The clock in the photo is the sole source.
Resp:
8:10
